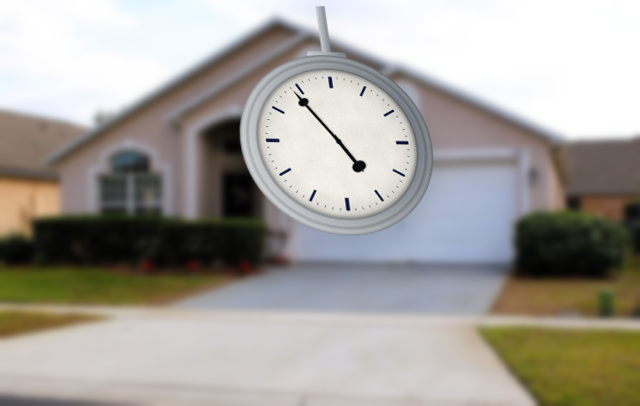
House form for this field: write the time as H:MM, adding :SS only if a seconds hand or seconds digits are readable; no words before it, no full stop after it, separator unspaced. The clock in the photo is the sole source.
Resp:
4:54
